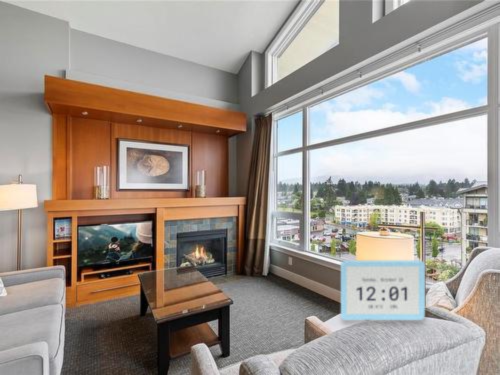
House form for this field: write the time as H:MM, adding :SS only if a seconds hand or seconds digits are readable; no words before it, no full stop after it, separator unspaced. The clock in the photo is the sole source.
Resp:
12:01
